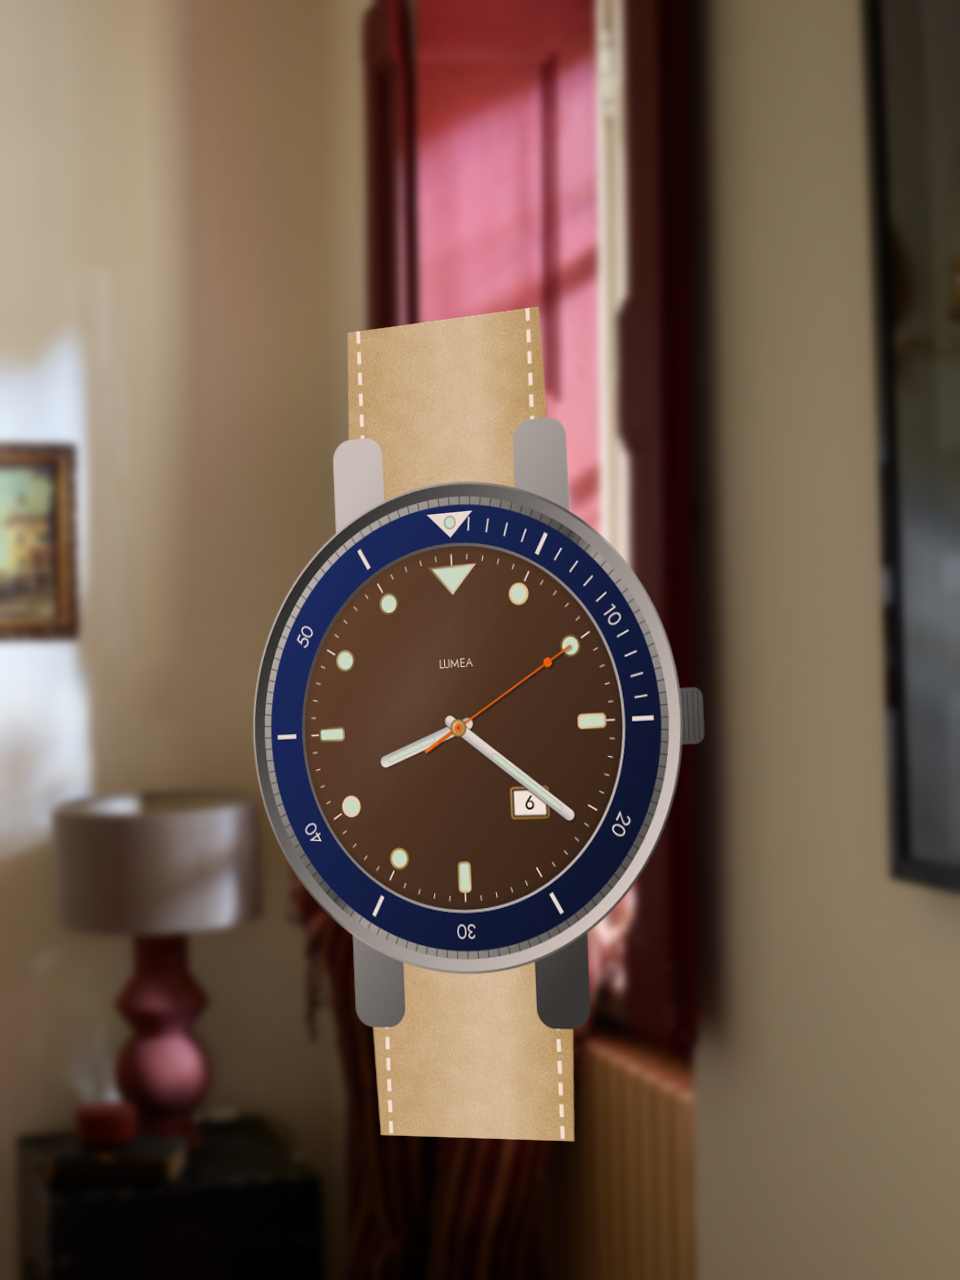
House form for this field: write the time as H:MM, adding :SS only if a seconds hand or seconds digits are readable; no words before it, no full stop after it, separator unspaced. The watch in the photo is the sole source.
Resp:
8:21:10
